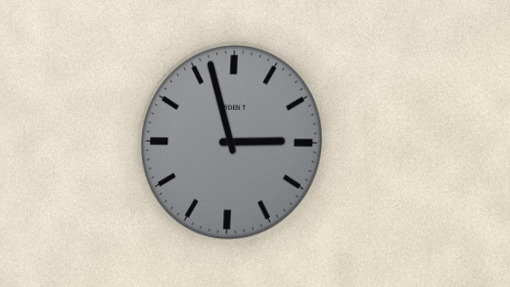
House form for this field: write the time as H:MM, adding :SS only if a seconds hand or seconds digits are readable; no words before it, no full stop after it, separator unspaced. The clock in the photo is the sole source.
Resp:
2:57
